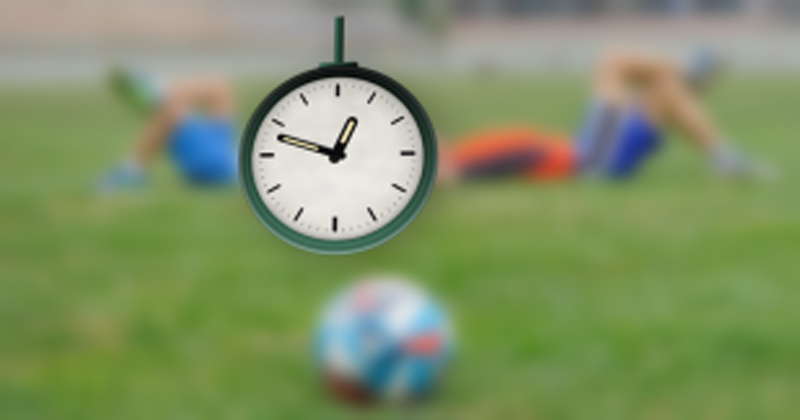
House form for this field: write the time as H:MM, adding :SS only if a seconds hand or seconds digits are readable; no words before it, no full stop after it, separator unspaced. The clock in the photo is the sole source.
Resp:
12:48
